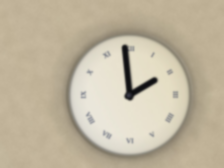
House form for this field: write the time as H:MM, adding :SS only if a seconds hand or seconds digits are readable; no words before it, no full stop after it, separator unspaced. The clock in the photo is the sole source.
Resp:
1:59
